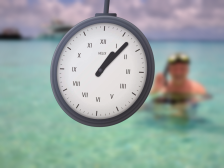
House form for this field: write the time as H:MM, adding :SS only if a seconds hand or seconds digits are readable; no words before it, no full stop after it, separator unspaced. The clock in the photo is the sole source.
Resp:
1:07
